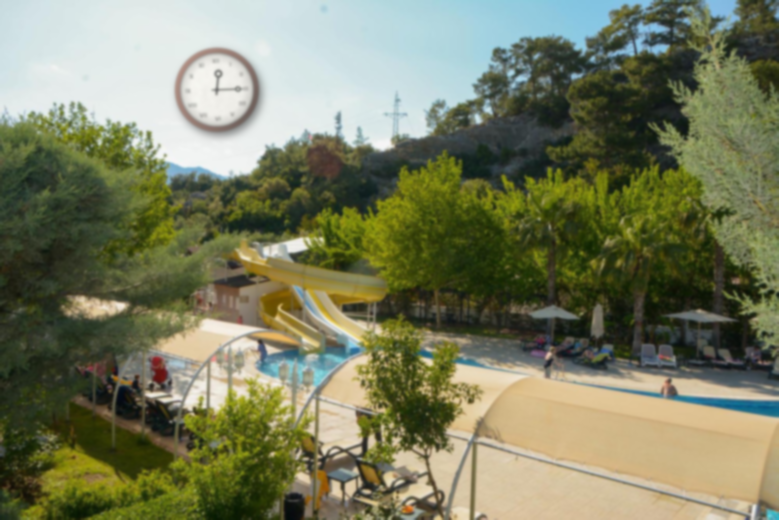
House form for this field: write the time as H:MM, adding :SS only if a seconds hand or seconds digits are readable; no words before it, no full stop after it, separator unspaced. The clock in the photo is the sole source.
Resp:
12:15
